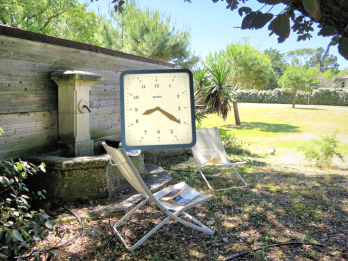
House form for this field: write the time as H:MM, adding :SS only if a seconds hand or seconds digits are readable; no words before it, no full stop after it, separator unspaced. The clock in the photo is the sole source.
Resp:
8:21
